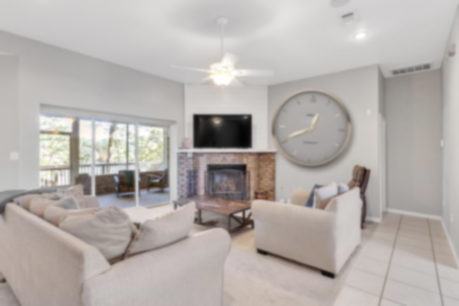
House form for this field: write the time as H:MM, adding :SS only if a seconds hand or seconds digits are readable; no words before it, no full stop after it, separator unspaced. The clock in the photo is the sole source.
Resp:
12:41
